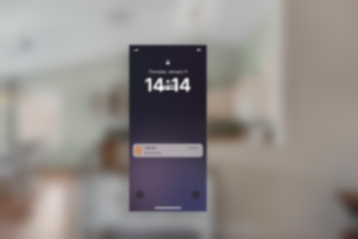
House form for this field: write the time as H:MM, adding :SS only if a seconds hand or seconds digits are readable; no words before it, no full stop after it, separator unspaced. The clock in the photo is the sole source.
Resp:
14:14
